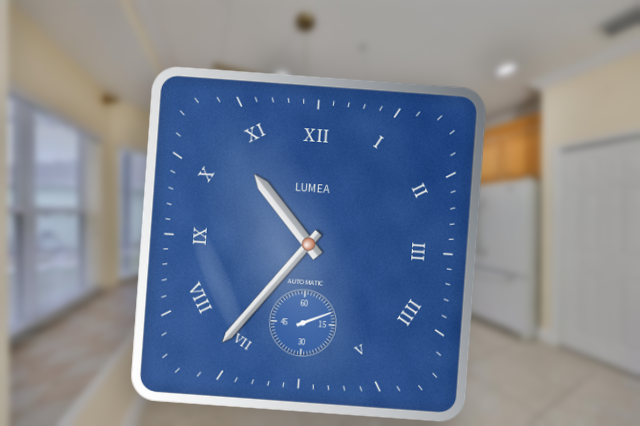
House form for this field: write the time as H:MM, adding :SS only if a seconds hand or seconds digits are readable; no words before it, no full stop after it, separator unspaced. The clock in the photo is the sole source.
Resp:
10:36:11
